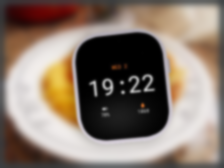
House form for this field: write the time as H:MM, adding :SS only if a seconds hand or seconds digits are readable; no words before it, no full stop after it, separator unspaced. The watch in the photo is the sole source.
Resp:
19:22
